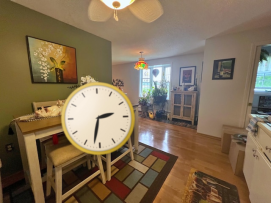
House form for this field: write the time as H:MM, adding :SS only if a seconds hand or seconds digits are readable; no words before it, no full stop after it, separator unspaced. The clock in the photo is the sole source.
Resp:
2:32
